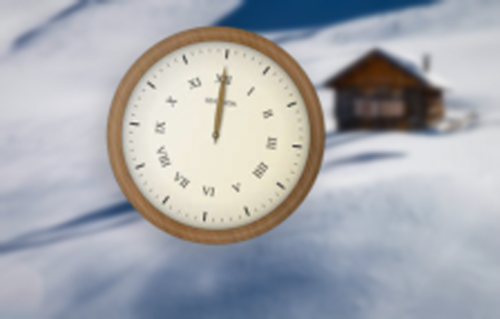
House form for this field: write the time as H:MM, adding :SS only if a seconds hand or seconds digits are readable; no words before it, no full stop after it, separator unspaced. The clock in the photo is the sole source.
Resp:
12:00
